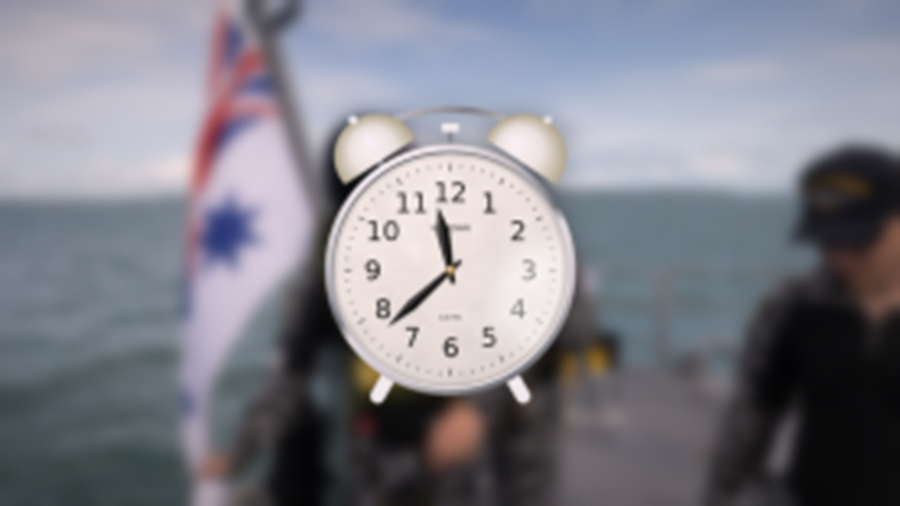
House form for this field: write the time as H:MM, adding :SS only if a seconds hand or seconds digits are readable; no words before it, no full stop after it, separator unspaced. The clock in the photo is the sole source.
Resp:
11:38
